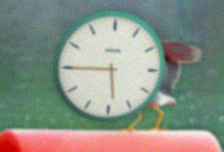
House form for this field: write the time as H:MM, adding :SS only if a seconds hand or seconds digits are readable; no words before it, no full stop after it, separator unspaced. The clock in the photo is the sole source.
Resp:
5:45
